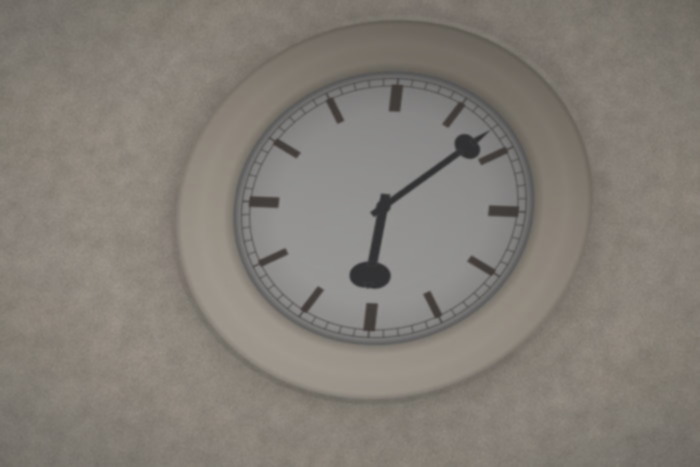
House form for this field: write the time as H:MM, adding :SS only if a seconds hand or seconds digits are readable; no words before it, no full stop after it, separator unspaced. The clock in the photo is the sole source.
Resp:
6:08
